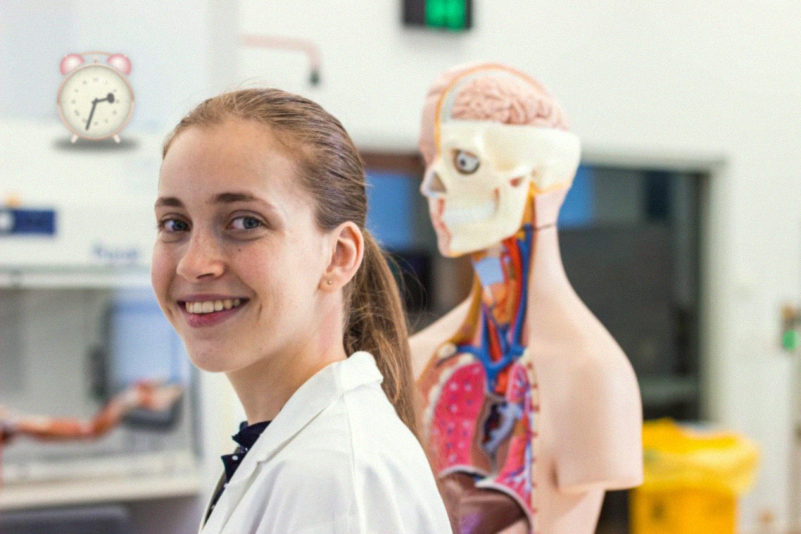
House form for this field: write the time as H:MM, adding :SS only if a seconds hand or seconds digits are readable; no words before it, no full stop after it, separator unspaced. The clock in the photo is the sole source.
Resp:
2:33
